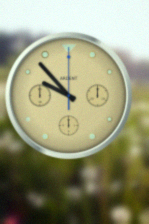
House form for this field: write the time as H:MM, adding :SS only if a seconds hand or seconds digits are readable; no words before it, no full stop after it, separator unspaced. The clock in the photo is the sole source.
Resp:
9:53
